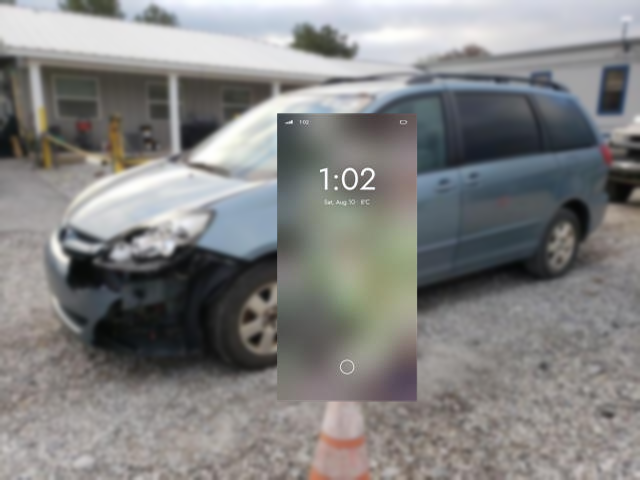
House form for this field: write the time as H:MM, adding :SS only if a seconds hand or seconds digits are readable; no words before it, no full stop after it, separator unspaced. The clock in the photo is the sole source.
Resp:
1:02
